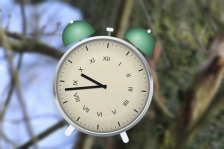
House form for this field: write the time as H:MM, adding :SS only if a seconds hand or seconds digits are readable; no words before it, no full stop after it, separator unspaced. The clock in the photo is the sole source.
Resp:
9:43
